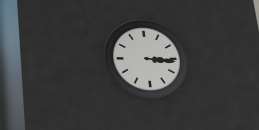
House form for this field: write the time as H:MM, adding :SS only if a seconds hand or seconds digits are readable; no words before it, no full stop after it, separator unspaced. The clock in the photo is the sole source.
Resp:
3:16
